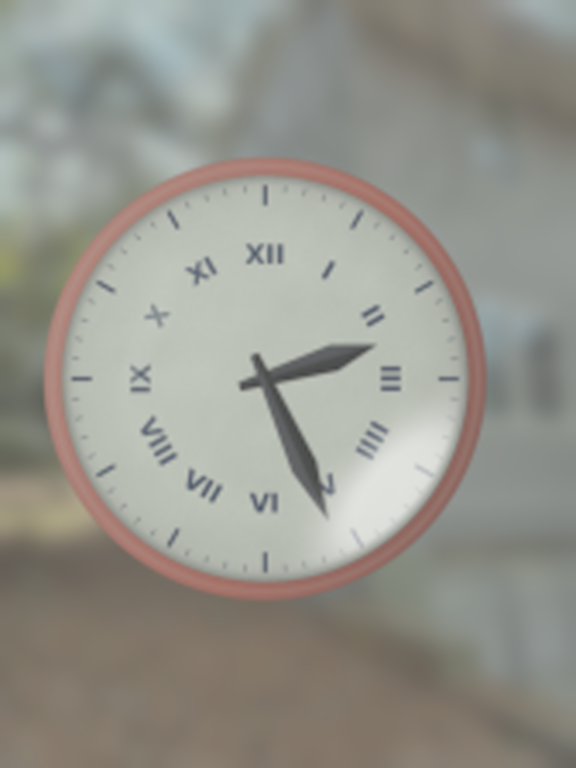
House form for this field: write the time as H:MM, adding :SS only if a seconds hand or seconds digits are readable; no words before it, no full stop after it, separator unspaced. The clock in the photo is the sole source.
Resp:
2:26
